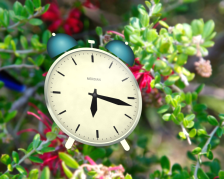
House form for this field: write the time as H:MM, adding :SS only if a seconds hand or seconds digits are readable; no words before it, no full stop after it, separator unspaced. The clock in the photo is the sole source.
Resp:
6:17
